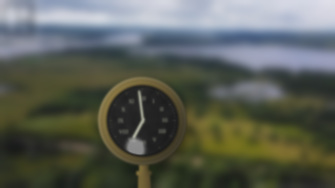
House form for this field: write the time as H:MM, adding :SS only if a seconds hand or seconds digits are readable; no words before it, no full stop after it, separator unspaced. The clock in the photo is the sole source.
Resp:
6:59
